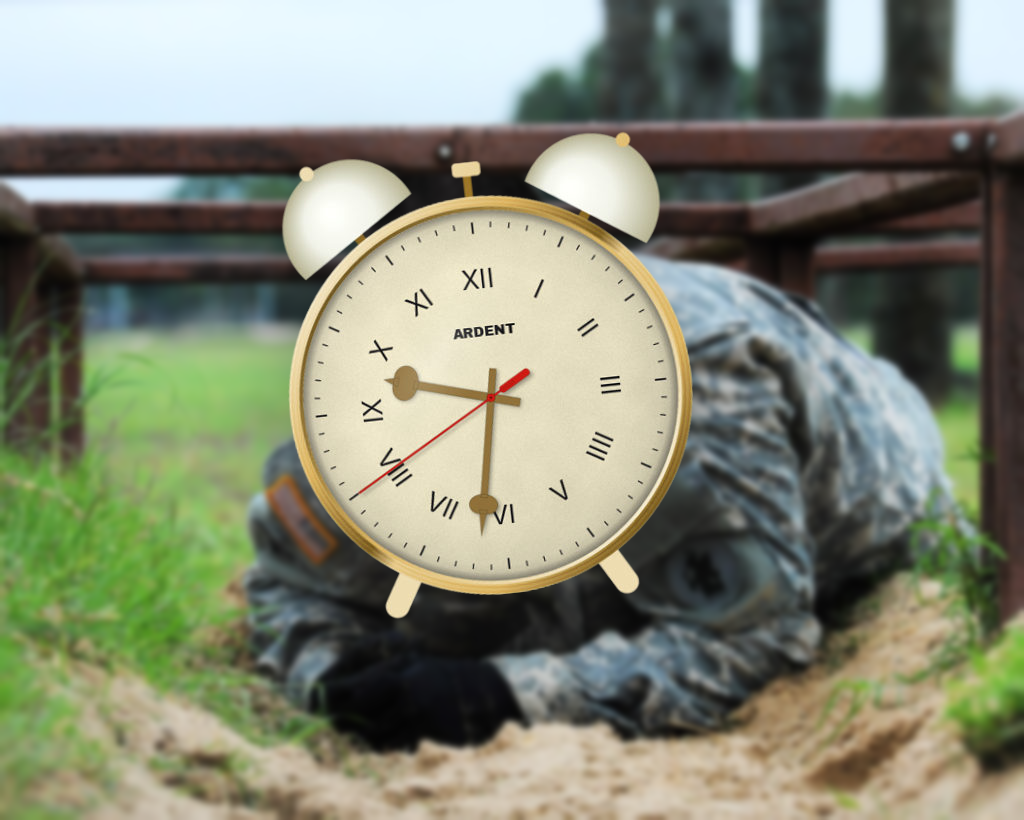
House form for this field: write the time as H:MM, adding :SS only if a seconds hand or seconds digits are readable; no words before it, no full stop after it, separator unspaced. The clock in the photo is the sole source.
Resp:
9:31:40
